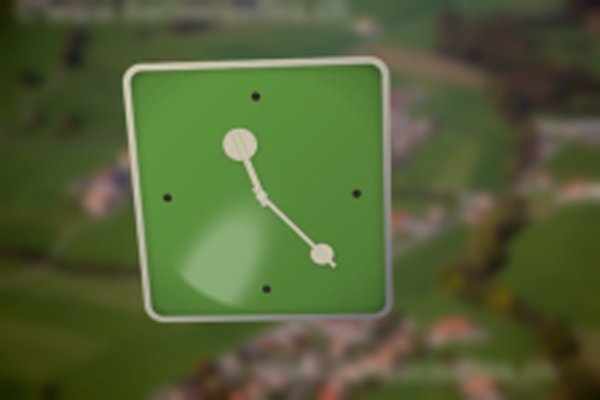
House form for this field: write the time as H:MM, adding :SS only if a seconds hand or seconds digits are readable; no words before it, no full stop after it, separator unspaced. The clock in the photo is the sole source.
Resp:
11:23
